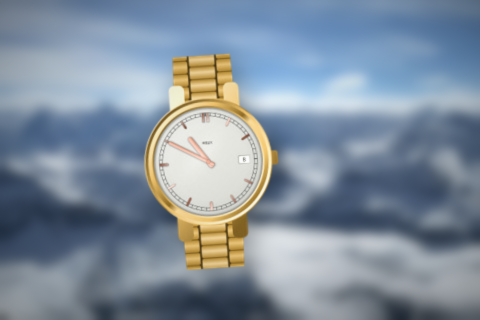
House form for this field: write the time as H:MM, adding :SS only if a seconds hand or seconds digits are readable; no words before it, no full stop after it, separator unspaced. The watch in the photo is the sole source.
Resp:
10:50
